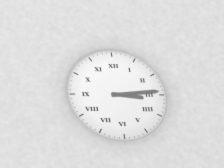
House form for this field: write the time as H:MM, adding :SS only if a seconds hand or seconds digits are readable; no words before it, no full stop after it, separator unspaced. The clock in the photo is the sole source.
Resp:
3:14
